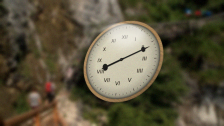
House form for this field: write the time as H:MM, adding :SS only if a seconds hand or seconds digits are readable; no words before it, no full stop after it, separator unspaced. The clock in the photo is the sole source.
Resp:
8:11
